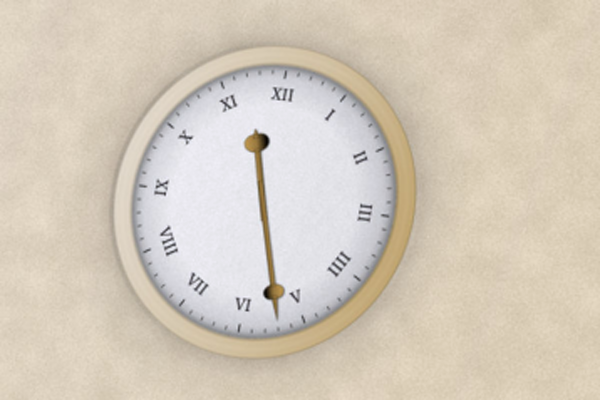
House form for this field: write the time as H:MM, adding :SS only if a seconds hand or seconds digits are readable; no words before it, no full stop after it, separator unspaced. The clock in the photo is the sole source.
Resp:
11:27
